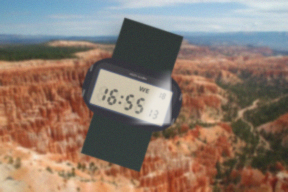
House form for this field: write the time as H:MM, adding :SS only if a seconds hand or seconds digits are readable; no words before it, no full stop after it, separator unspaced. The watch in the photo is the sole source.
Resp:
16:55:13
